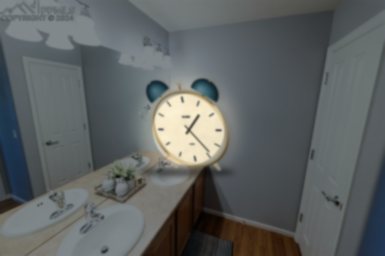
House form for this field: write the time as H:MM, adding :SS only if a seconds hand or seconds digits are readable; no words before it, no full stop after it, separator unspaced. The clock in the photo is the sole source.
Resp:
1:24
